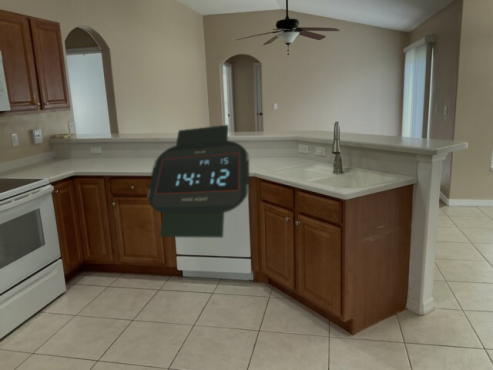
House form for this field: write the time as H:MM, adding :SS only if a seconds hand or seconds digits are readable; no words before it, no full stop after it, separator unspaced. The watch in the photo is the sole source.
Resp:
14:12
